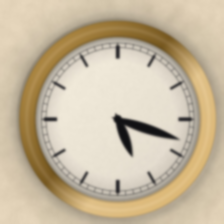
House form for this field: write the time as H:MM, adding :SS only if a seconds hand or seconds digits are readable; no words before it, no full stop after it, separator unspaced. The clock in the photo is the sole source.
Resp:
5:18
